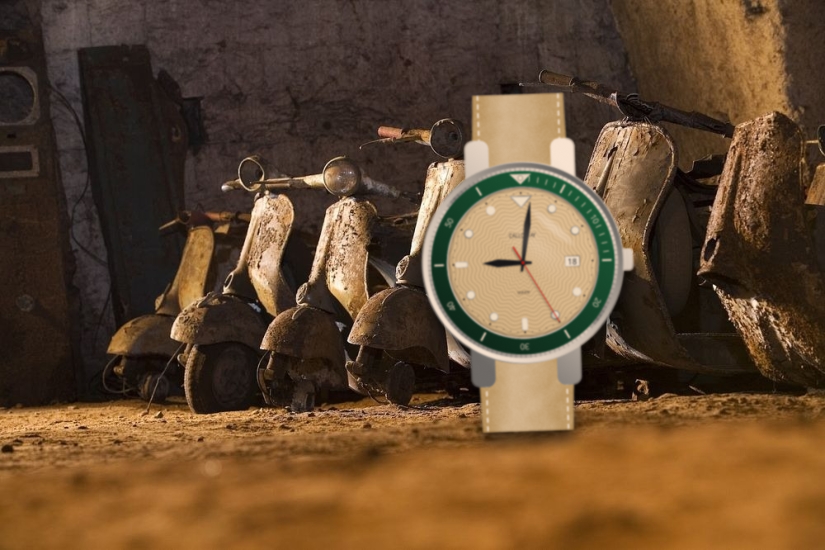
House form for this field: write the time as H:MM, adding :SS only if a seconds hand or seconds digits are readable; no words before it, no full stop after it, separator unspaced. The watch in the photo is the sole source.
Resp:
9:01:25
